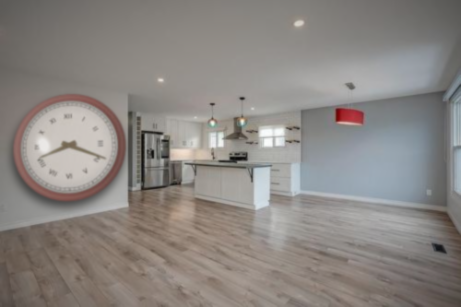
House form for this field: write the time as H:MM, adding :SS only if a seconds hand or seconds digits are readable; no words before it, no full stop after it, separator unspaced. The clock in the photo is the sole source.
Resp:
8:19
